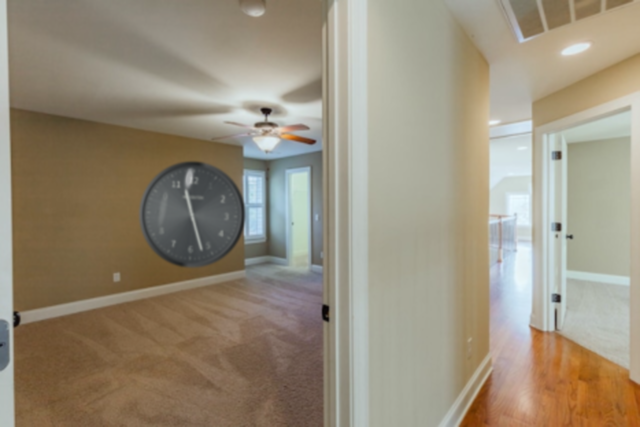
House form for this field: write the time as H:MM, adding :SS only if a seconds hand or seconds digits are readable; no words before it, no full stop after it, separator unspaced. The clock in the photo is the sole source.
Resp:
11:27
